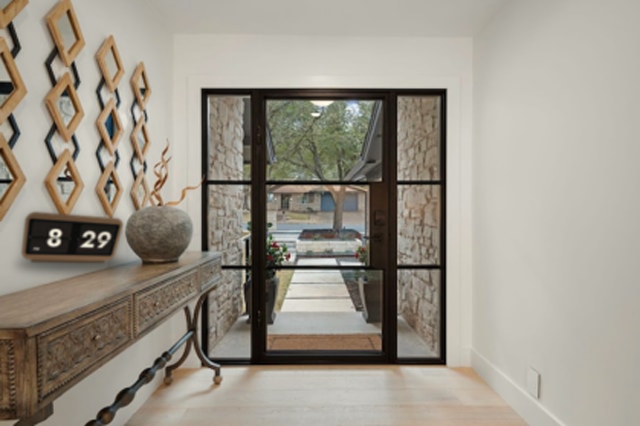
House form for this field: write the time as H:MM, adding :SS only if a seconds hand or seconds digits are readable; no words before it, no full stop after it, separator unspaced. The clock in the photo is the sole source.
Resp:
8:29
